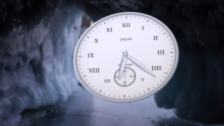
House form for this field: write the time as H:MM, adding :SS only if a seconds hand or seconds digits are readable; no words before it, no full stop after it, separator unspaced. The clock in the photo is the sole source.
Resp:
6:22
